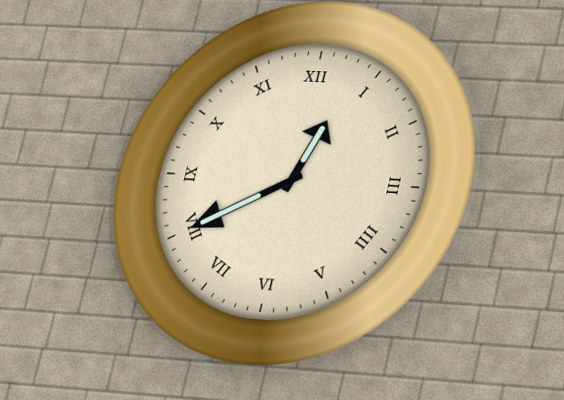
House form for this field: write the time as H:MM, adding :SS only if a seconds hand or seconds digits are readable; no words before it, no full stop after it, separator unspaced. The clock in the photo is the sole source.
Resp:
12:40
